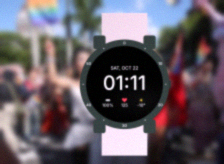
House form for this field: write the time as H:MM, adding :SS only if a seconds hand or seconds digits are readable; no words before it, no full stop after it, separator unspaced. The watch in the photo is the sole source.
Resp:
1:11
